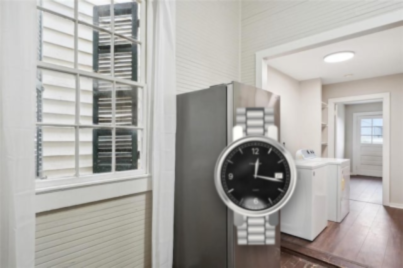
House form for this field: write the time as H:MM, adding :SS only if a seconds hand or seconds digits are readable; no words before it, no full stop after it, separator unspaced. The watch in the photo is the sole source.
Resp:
12:17
